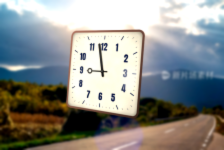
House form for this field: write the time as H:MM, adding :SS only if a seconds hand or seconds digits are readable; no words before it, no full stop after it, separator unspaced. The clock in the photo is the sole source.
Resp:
8:58
